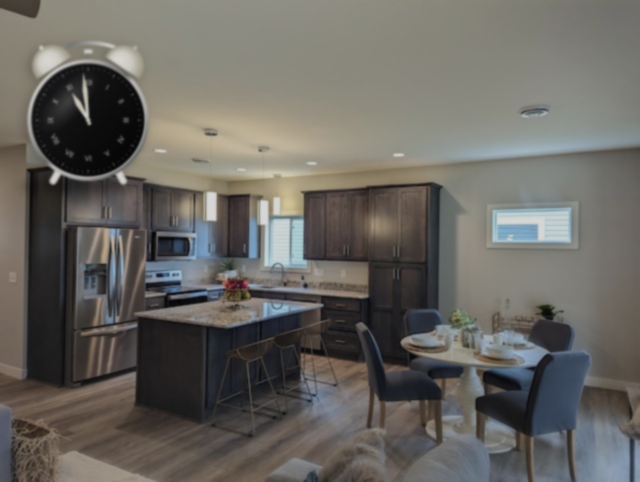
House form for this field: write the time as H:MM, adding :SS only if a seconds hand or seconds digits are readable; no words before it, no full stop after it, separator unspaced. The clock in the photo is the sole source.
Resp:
10:59
